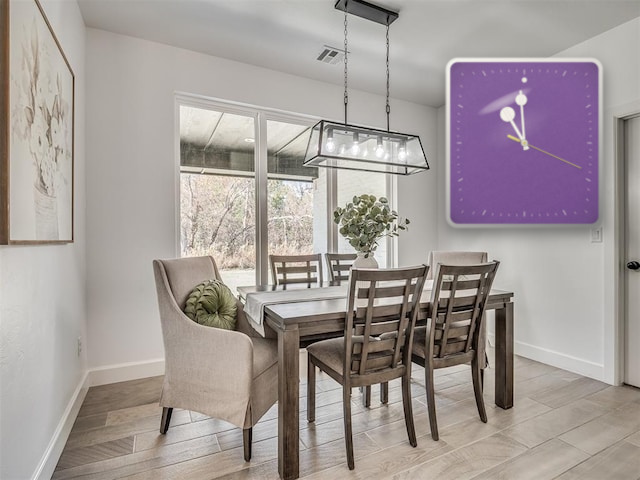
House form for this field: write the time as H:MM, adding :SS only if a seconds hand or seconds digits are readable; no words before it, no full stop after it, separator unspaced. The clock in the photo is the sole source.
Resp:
10:59:19
